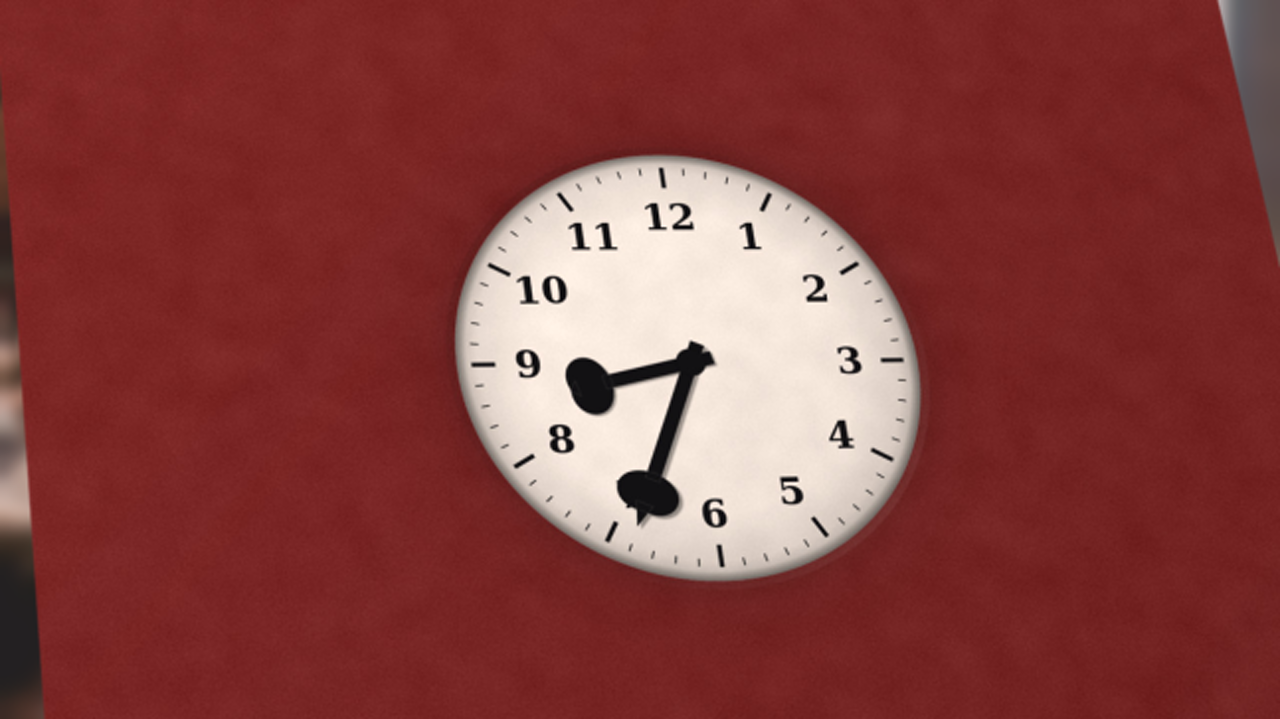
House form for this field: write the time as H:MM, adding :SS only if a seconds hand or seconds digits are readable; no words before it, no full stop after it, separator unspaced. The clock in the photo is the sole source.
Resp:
8:34
